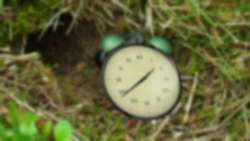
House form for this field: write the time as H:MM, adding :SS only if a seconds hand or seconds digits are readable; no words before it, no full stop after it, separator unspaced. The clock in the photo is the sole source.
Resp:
1:39
